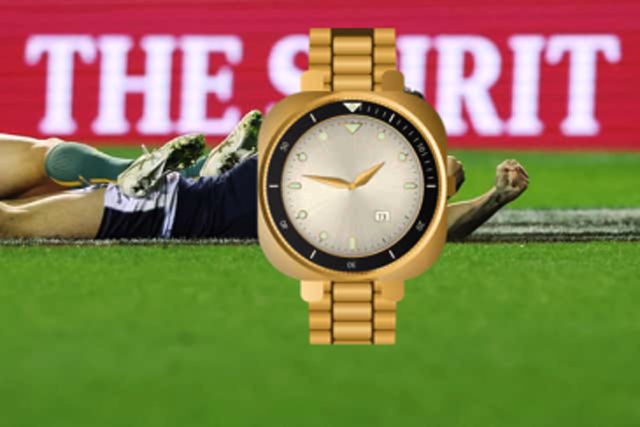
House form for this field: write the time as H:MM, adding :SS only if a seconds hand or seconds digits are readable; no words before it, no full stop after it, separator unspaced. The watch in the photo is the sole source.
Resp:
1:47
